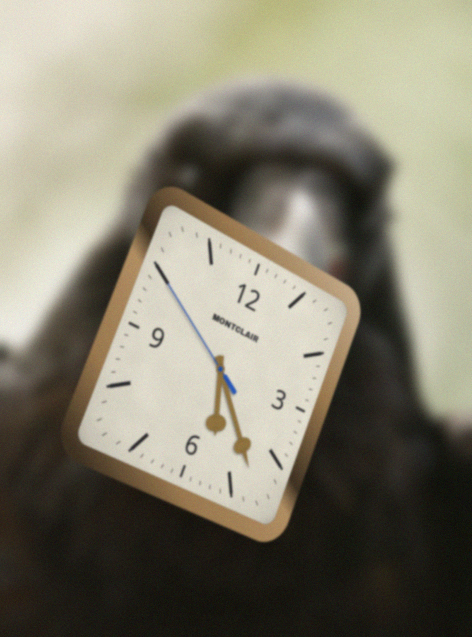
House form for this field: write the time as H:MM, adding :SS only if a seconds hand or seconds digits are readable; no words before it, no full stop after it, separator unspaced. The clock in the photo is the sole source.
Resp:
5:22:50
